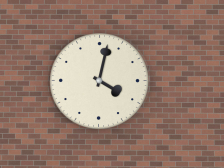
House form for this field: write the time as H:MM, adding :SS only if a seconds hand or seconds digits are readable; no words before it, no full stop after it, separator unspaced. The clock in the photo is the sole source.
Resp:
4:02
